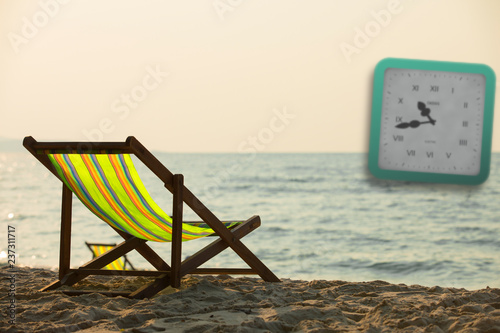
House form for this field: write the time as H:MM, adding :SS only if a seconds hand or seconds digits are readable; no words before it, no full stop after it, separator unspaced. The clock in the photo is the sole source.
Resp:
10:43
